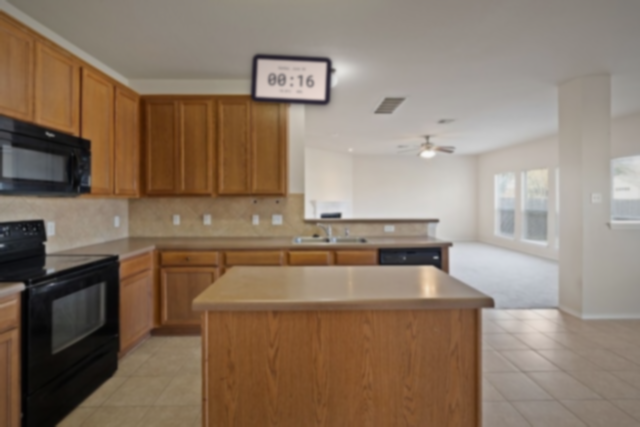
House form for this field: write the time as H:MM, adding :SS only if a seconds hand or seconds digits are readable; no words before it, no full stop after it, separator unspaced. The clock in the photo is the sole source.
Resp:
0:16
